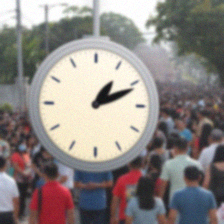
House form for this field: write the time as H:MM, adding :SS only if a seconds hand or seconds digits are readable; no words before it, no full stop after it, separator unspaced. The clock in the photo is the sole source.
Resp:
1:11
